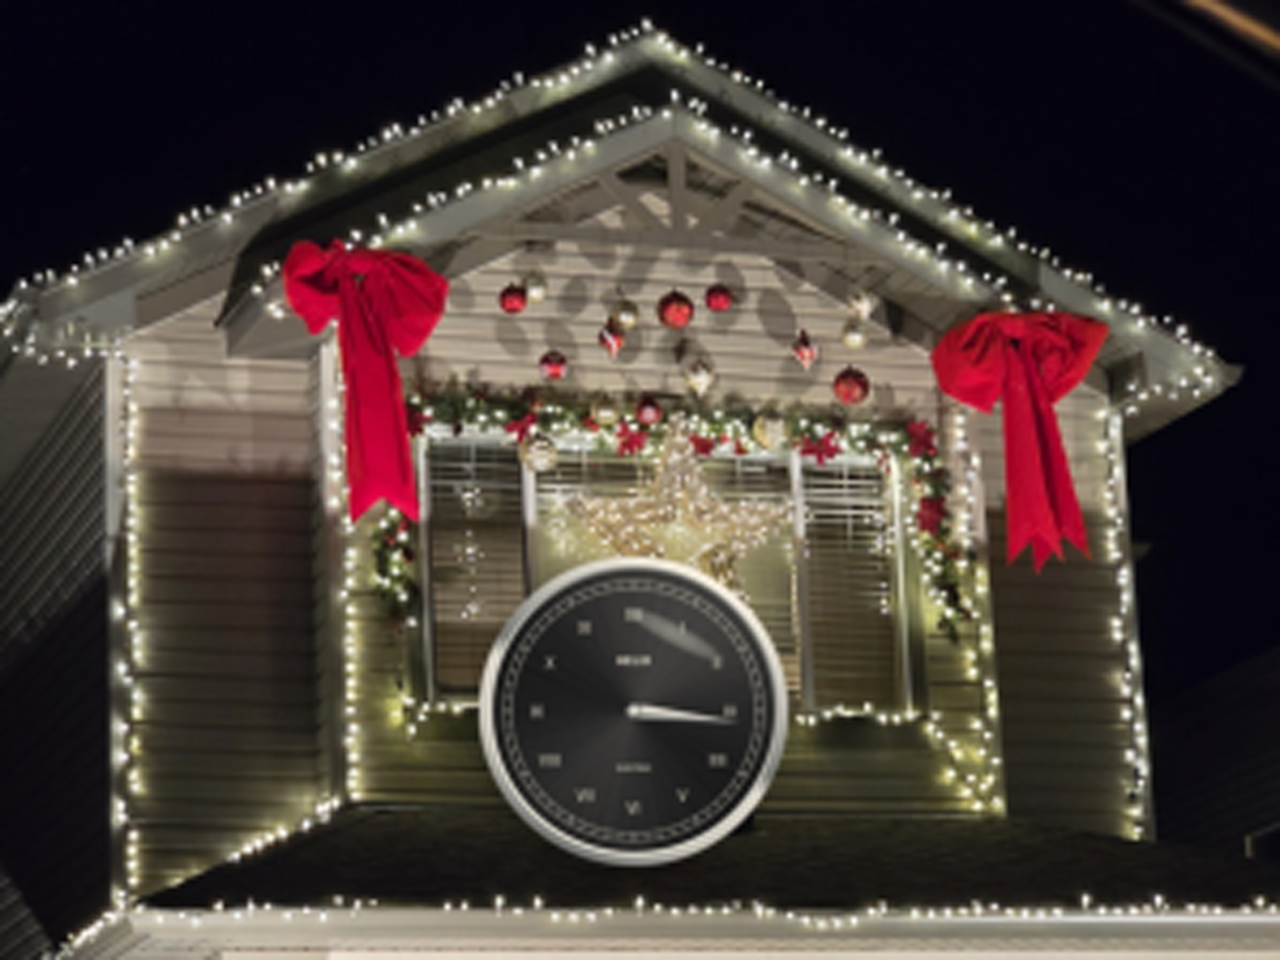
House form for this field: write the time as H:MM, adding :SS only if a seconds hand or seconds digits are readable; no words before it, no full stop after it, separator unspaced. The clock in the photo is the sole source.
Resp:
3:16
